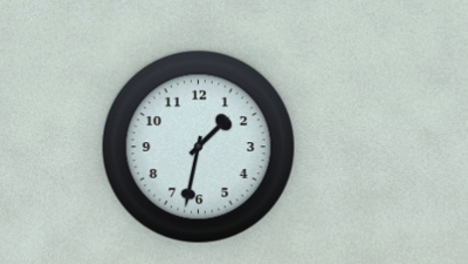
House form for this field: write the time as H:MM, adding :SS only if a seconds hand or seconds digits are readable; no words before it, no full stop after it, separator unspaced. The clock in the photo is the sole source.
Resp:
1:32
